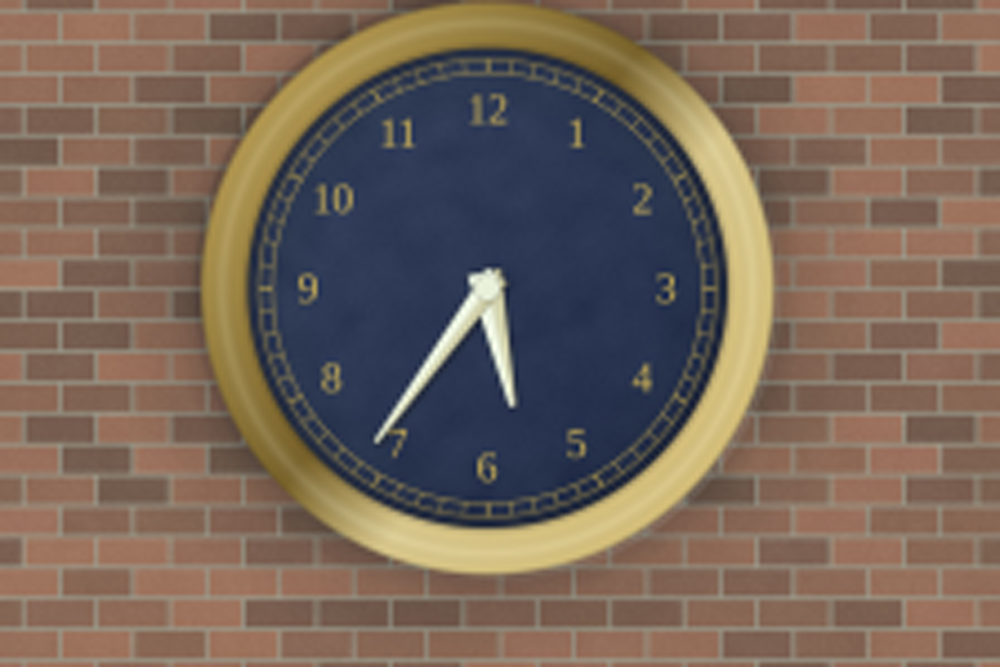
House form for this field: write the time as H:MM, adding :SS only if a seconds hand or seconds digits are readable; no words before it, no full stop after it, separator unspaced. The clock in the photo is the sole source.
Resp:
5:36
